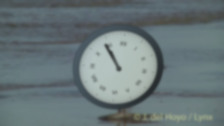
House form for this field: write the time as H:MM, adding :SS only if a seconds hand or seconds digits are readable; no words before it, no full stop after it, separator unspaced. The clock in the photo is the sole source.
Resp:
10:54
